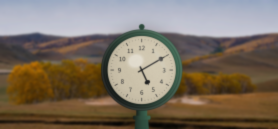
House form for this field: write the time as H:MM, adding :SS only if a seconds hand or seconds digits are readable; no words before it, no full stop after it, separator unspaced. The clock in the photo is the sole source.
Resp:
5:10
